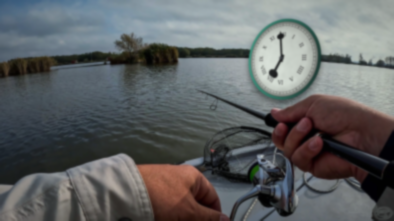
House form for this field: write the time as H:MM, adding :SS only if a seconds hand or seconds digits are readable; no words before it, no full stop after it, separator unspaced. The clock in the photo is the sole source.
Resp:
6:59
